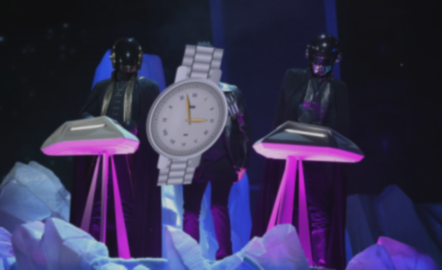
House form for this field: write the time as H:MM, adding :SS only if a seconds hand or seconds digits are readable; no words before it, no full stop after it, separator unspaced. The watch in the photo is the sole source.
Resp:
2:57
